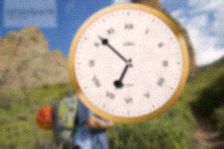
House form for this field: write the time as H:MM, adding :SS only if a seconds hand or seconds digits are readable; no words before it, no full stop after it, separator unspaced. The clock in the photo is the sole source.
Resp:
6:52
